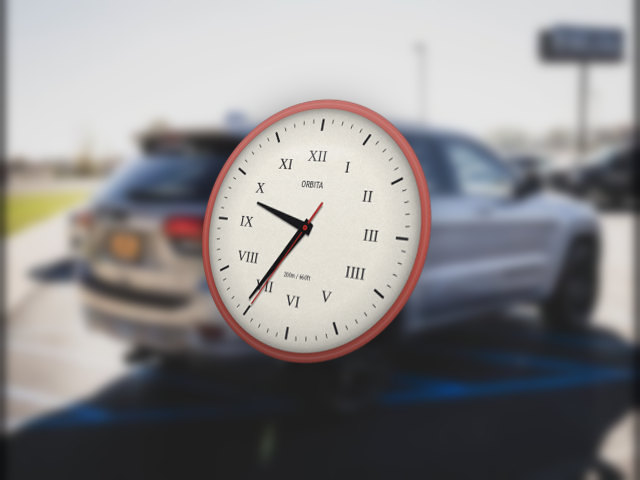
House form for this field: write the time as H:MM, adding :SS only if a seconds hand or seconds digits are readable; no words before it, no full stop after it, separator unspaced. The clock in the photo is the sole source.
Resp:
9:35:35
